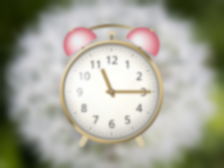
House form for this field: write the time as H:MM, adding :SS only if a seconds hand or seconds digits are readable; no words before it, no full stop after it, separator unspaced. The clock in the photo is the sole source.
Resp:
11:15
